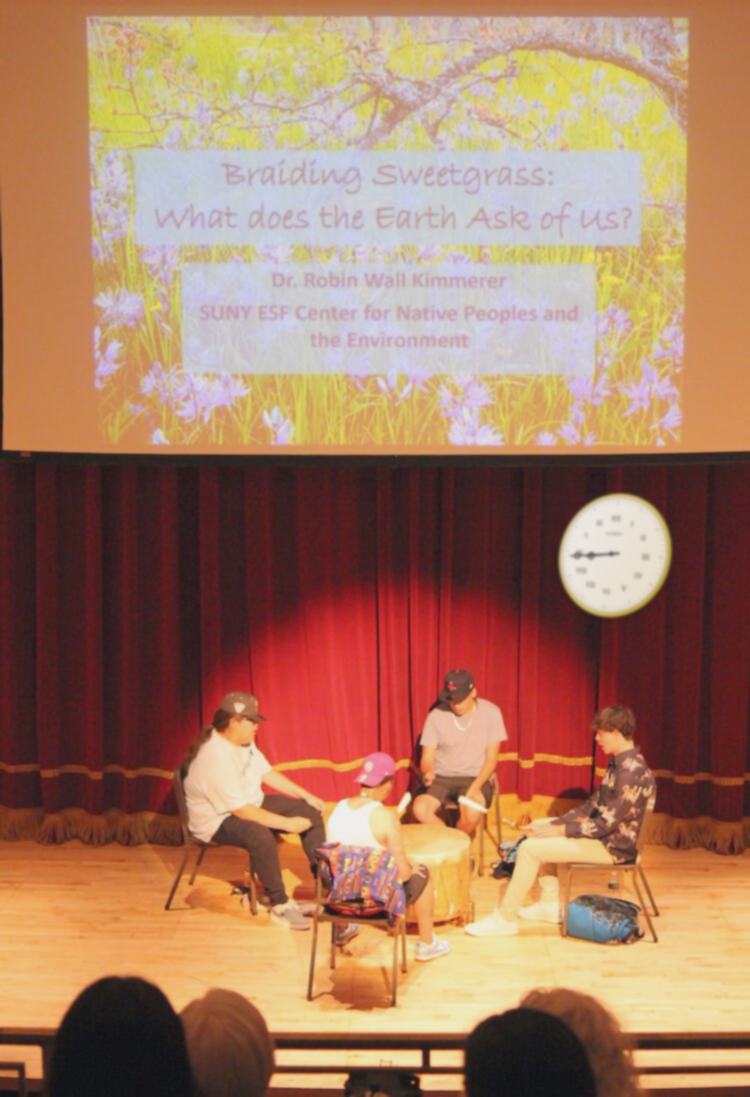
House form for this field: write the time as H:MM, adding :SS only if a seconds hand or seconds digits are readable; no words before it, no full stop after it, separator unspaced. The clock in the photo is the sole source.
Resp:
8:44
